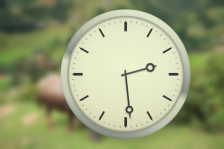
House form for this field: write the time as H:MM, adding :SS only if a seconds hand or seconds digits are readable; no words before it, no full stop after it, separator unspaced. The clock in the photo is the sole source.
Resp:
2:29
